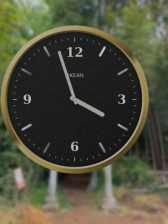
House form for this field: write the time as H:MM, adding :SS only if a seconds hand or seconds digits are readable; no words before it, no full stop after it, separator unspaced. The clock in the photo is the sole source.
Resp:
3:57
